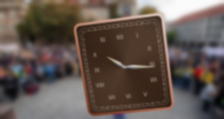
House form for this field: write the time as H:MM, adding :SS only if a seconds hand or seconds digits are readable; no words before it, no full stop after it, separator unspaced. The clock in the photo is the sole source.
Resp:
10:16
